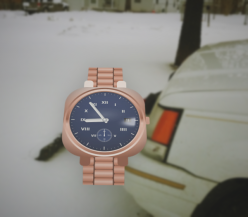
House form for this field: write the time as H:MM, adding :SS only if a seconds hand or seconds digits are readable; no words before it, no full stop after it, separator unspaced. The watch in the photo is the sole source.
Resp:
8:54
